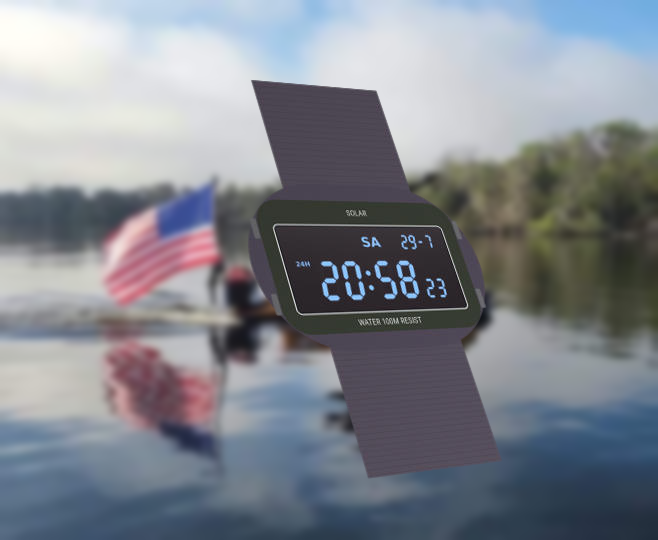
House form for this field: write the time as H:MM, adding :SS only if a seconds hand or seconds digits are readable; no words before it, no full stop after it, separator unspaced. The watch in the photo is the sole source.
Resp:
20:58:23
